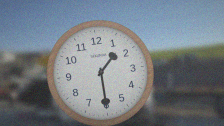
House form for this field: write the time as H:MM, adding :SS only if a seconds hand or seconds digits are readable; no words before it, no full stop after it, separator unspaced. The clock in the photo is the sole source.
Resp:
1:30
